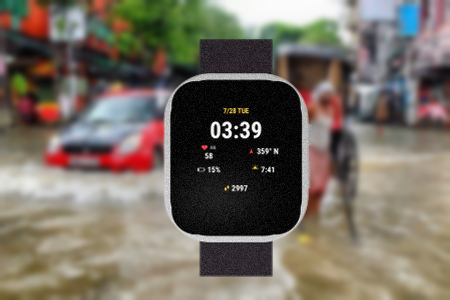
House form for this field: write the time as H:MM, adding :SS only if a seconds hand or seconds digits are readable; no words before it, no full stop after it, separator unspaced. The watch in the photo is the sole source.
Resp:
3:39
